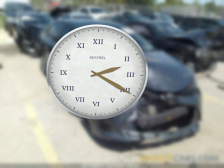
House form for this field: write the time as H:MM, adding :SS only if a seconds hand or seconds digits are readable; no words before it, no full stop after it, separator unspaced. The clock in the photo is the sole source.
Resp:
2:20
